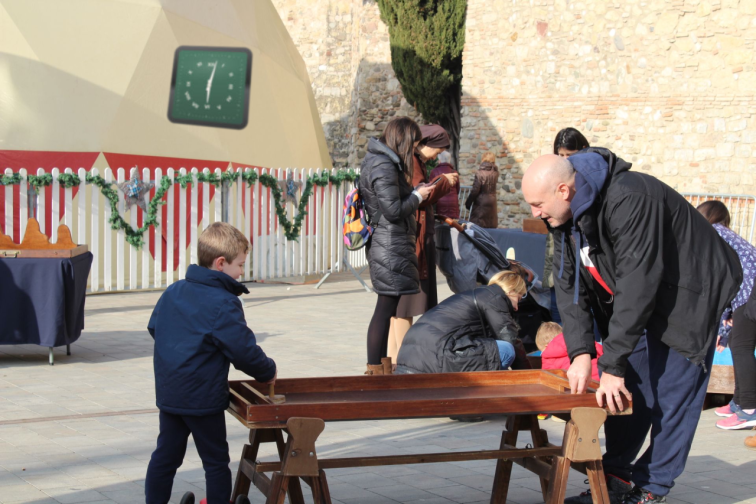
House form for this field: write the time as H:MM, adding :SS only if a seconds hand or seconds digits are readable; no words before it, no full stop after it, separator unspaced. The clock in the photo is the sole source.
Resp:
6:02
